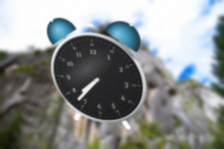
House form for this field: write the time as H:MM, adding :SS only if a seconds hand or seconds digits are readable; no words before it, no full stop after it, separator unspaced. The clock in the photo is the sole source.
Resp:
7:37
